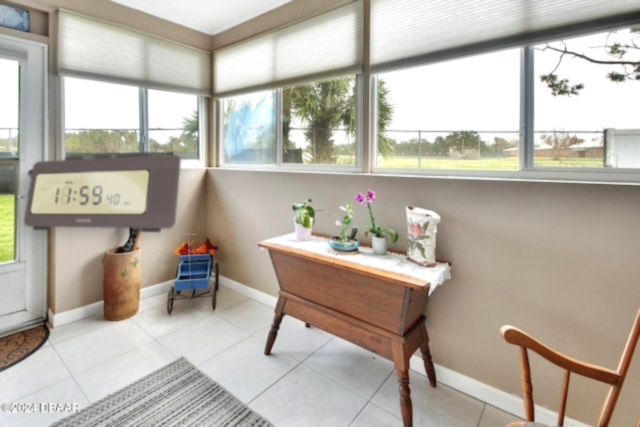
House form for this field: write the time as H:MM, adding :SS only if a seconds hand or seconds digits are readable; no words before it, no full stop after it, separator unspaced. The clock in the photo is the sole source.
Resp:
11:59:40
